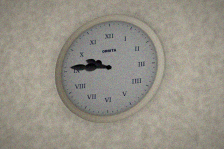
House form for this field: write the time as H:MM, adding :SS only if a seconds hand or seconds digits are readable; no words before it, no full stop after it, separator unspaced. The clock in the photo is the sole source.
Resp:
9:46
